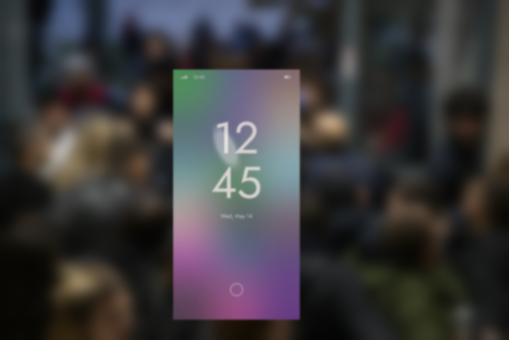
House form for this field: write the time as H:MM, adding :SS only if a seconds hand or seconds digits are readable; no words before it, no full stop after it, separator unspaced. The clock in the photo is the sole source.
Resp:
12:45
